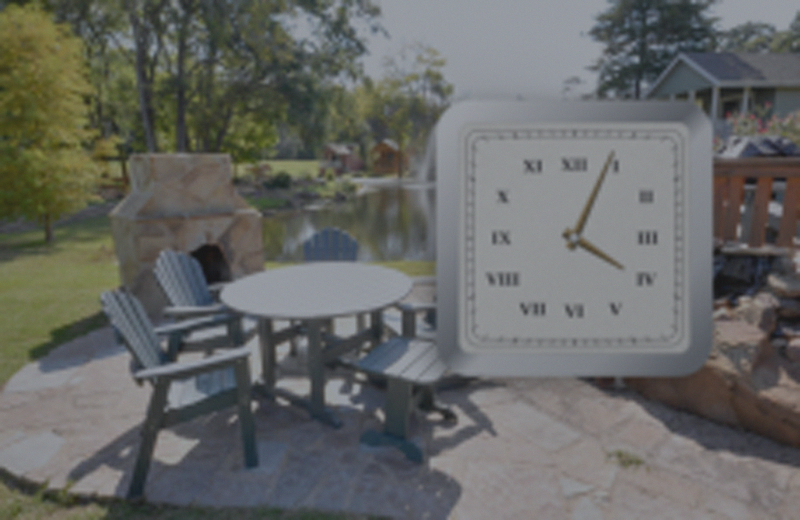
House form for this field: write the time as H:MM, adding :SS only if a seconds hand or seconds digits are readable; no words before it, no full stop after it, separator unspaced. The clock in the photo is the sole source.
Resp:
4:04
